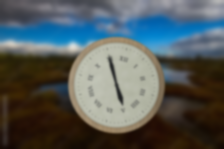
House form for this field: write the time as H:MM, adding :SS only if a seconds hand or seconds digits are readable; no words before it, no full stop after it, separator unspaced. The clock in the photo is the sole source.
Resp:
4:55
